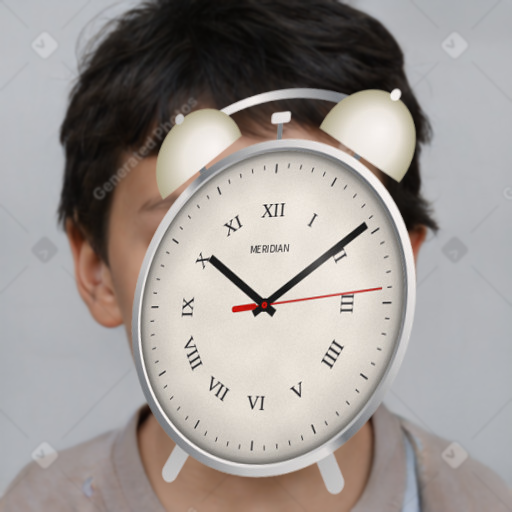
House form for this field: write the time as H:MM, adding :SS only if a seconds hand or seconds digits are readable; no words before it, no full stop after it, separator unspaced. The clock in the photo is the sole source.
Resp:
10:09:14
